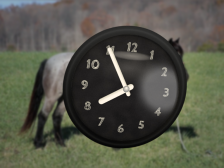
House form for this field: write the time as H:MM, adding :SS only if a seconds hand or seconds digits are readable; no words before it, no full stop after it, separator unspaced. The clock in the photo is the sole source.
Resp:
7:55
